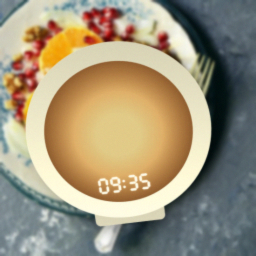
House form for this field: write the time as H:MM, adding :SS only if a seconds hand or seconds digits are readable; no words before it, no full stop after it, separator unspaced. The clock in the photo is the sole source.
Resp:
9:35
